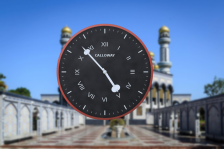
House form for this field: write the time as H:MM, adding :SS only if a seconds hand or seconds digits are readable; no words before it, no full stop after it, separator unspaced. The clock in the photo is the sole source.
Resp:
4:53
